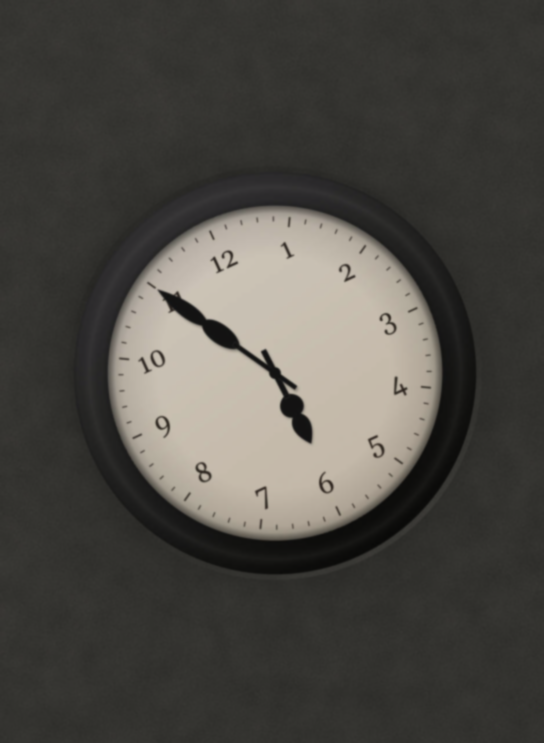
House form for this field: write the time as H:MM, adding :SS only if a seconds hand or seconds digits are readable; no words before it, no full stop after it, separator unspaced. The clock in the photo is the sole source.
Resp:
5:55
